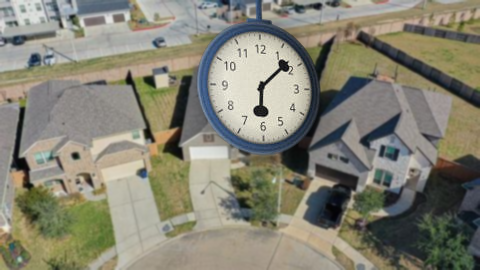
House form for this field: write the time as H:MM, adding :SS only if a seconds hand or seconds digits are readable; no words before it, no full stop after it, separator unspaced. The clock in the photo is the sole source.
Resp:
6:08
